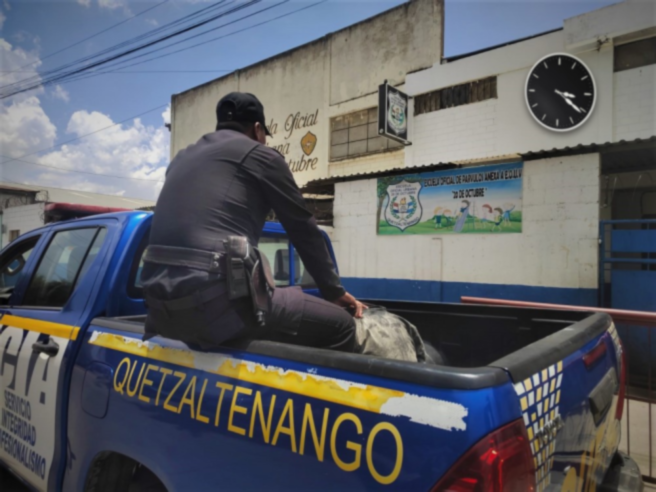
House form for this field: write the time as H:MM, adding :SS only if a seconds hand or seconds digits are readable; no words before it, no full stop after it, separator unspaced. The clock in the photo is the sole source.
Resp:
3:21
